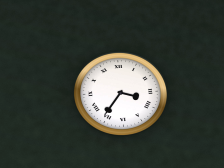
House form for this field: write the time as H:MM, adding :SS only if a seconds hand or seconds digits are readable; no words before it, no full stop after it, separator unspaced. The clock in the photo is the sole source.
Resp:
3:36
